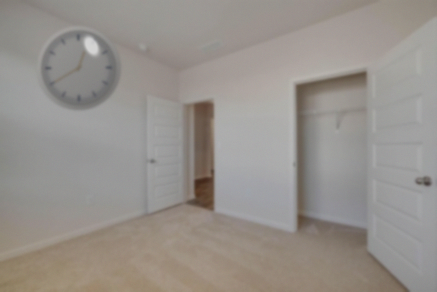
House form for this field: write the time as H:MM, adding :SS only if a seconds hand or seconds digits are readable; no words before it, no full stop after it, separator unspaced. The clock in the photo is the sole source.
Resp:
12:40
